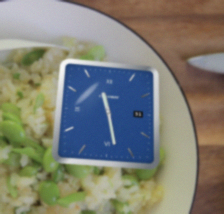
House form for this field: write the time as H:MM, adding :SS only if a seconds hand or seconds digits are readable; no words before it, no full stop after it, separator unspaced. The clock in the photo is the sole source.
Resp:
11:28
